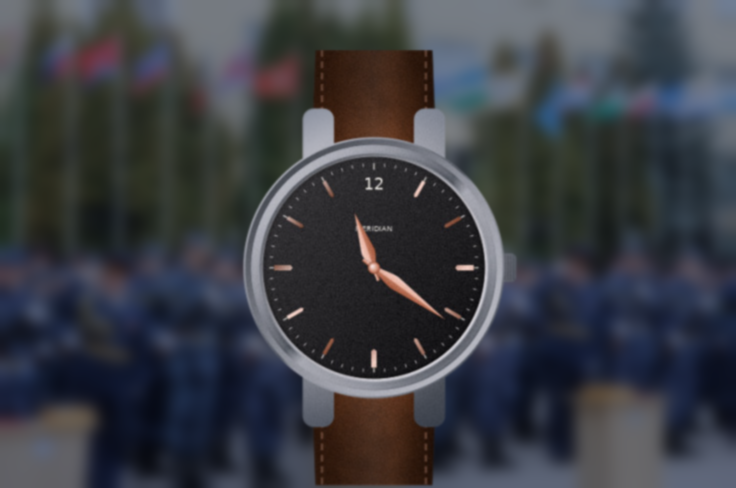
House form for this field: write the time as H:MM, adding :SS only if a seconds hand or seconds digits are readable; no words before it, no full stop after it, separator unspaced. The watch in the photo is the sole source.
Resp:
11:21
